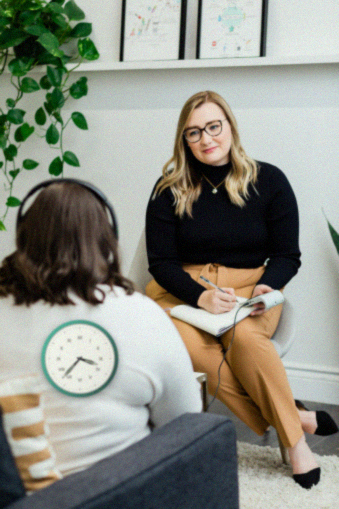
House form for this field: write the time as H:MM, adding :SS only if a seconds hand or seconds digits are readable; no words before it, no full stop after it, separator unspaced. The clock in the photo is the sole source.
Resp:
3:37
